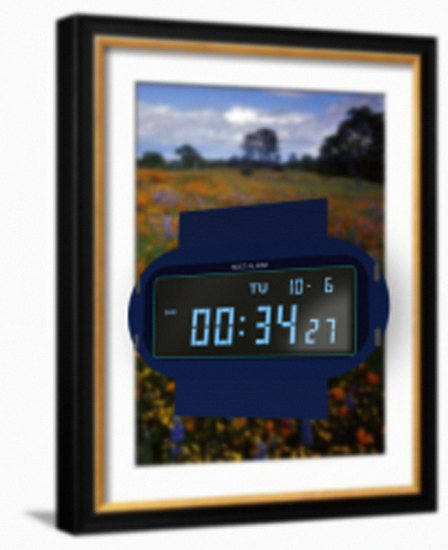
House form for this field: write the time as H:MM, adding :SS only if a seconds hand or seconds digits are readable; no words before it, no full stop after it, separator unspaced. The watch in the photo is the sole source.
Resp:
0:34:27
